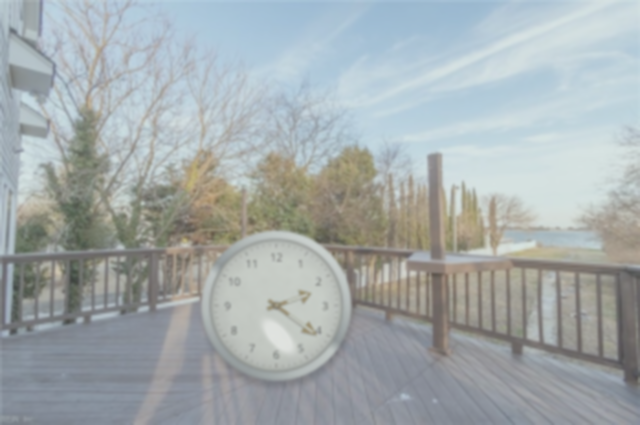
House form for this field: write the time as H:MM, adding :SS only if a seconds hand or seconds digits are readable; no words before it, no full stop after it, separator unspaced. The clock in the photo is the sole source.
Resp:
2:21
